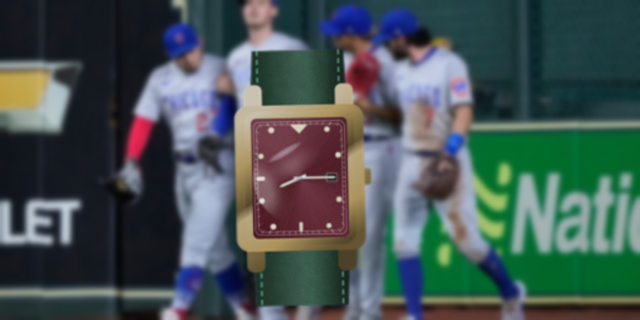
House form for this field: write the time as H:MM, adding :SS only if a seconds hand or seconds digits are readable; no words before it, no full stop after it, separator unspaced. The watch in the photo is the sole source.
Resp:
8:15
